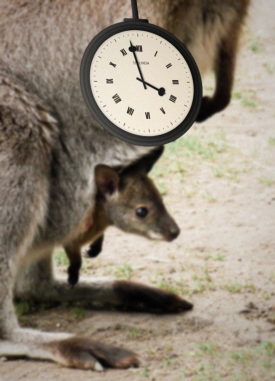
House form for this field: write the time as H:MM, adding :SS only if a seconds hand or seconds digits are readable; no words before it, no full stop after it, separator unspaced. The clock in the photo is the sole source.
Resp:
3:58
